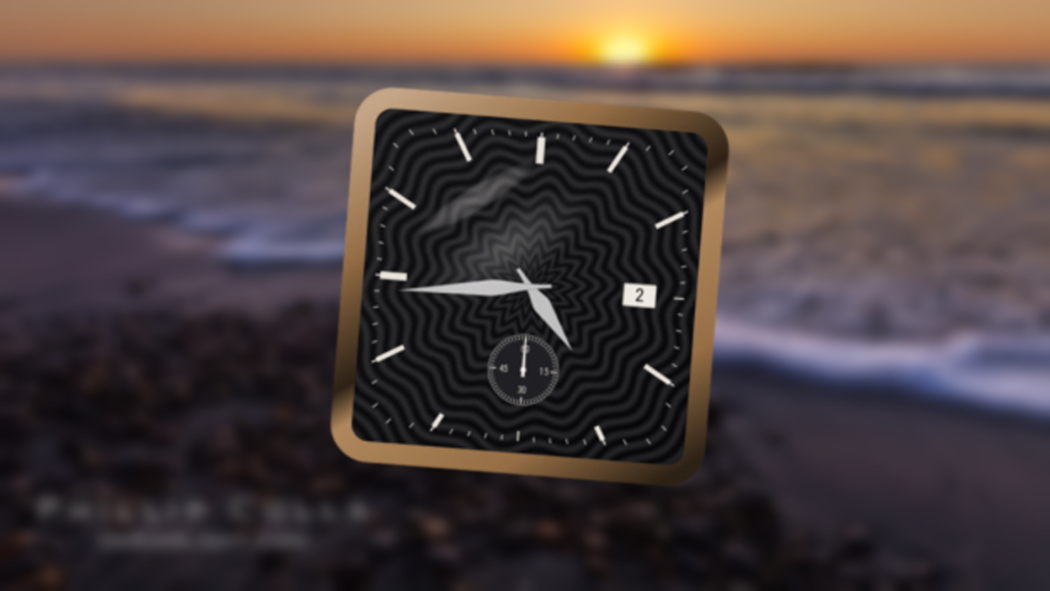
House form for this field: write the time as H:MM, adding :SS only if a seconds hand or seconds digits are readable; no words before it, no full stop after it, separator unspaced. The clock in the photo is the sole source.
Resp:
4:44
